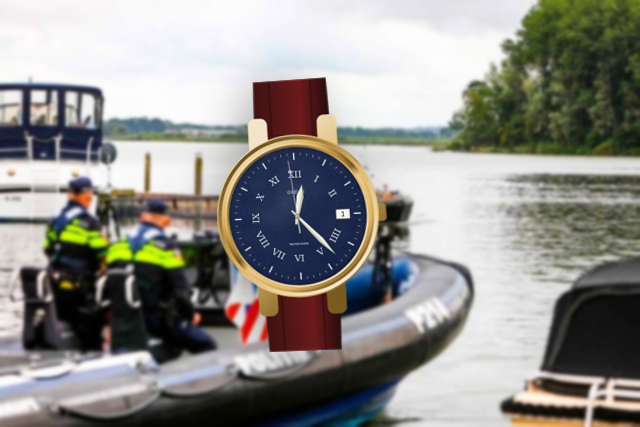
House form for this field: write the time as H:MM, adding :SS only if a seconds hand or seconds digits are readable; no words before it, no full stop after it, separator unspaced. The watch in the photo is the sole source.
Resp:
12:22:59
